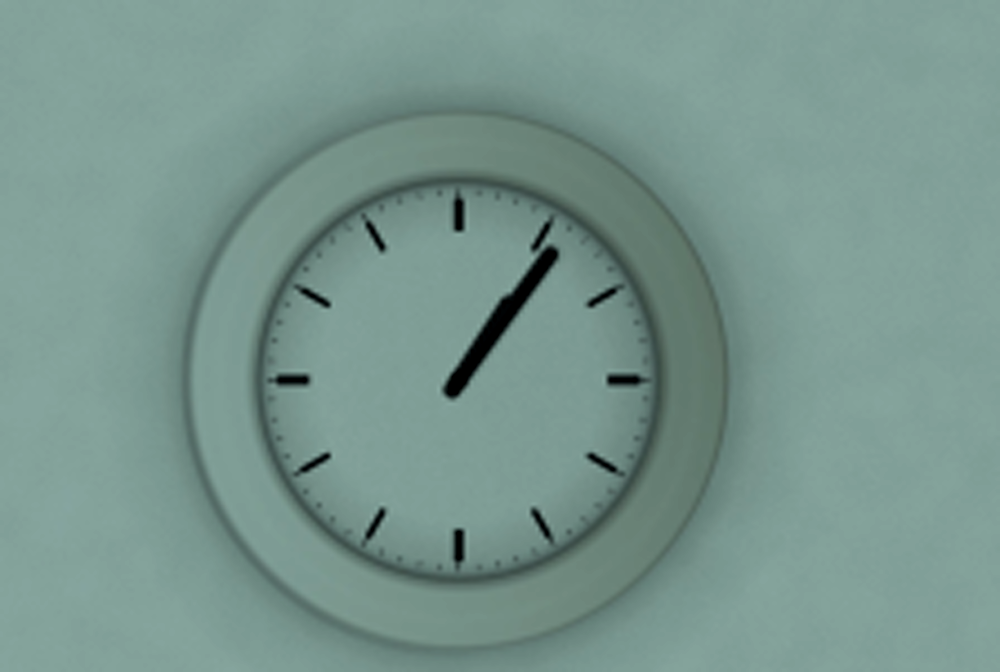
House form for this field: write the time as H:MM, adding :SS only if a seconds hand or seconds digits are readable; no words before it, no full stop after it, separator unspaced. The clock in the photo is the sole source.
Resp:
1:06
